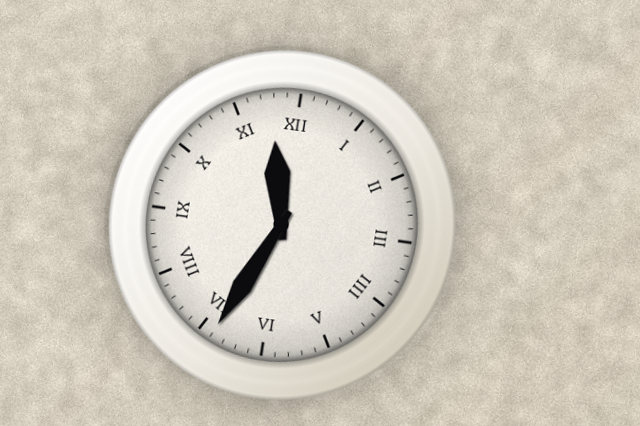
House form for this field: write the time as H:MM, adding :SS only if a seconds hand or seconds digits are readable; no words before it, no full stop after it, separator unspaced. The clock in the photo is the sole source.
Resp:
11:34
